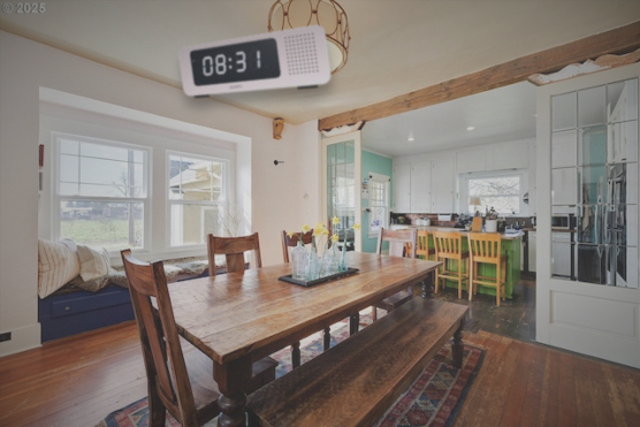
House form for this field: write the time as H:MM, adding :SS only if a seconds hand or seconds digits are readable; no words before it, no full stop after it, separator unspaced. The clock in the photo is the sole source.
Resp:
8:31
